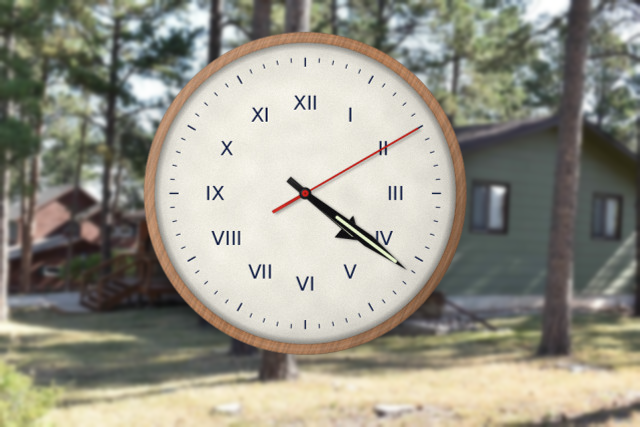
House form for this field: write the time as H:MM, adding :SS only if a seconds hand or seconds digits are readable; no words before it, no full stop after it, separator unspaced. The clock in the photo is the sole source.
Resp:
4:21:10
